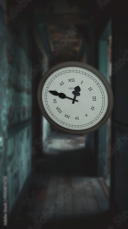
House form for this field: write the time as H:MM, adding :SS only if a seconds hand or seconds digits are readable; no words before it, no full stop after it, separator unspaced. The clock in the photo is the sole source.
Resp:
12:49
